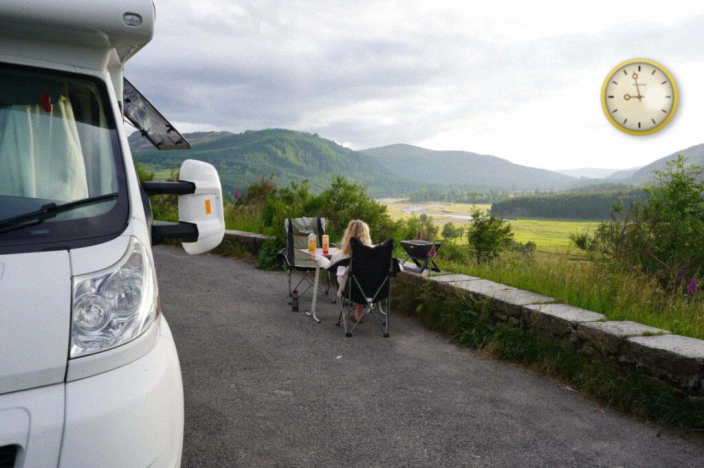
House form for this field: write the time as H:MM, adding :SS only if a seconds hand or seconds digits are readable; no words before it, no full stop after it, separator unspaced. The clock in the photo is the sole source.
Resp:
8:58
